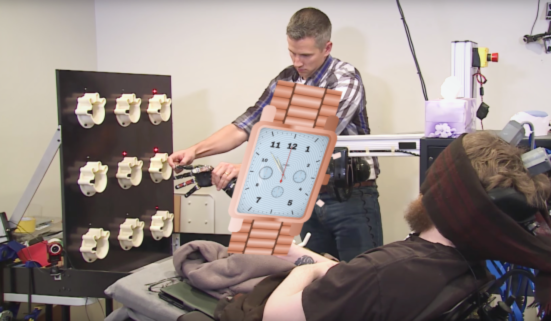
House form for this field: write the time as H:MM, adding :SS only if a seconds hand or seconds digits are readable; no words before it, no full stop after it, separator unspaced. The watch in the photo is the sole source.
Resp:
10:53
